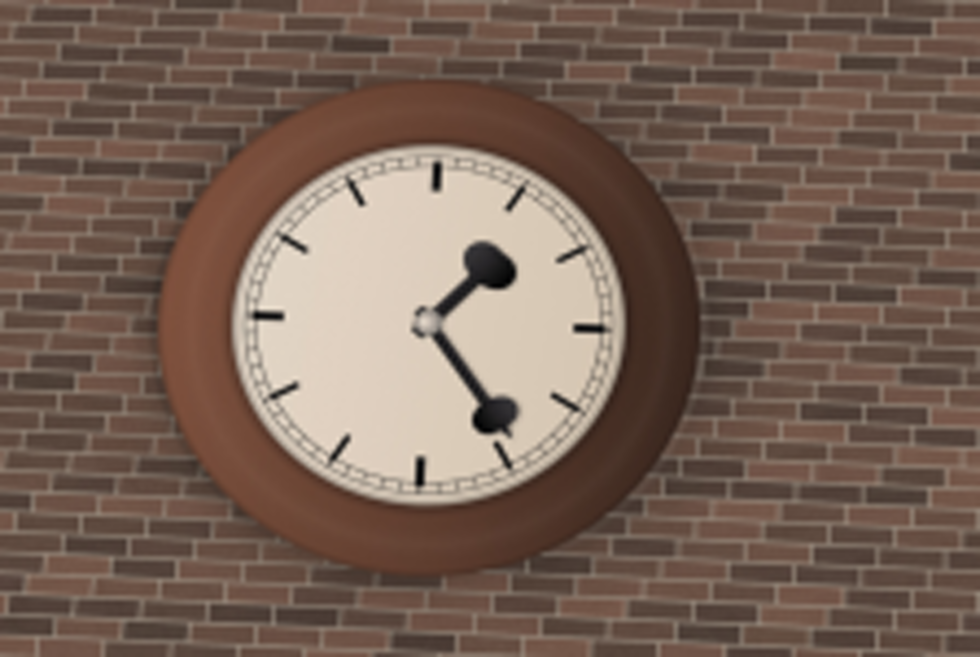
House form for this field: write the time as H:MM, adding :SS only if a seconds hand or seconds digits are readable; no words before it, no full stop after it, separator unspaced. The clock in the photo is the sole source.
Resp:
1:24
